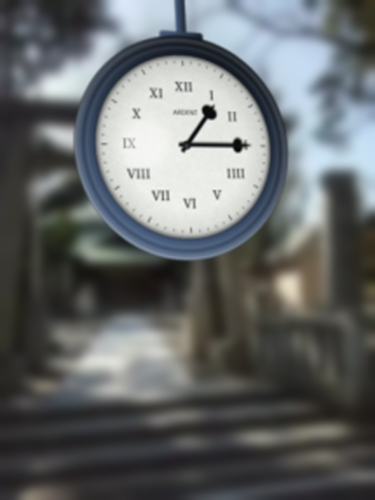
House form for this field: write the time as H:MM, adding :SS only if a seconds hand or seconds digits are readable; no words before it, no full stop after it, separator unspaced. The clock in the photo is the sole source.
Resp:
1:15
